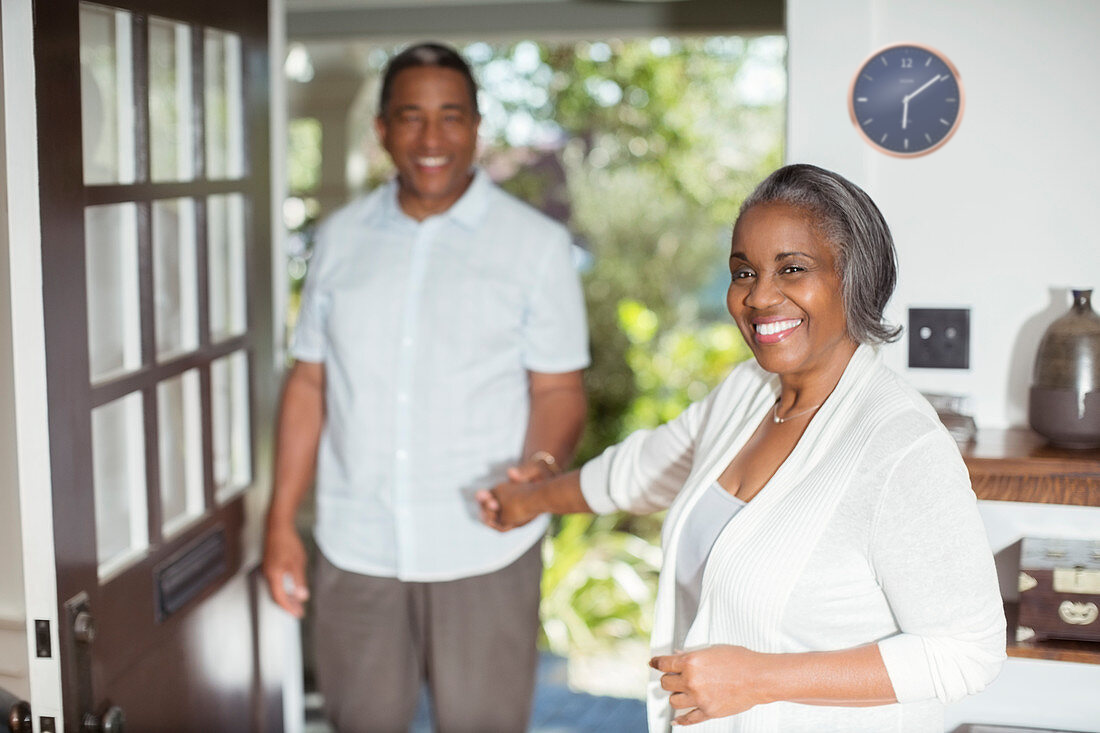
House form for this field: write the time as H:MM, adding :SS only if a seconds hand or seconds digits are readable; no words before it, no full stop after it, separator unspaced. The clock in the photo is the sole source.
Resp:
6:09
